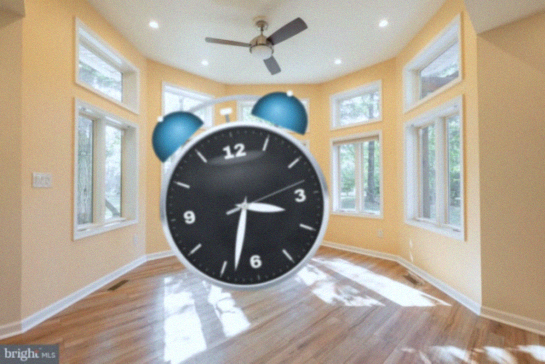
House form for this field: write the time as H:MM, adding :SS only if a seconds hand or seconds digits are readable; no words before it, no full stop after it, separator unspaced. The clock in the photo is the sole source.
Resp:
3:33:13
